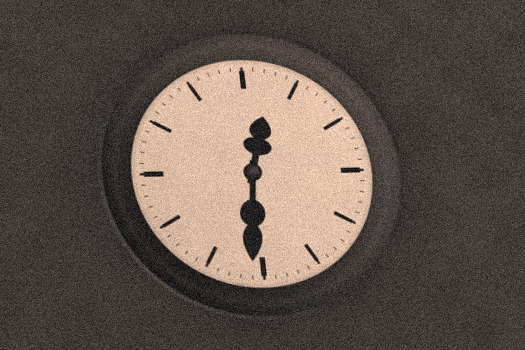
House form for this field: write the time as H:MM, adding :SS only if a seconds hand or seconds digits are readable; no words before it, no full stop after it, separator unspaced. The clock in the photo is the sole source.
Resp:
12:31
